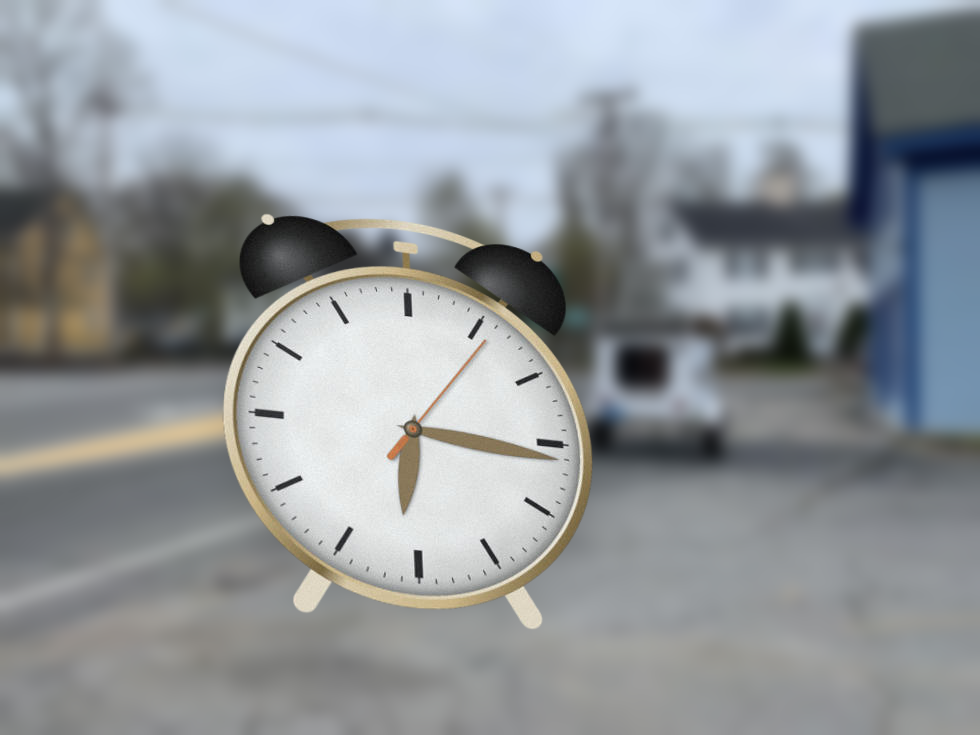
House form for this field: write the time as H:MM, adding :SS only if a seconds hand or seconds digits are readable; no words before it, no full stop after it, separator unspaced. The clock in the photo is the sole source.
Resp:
6:16:06
